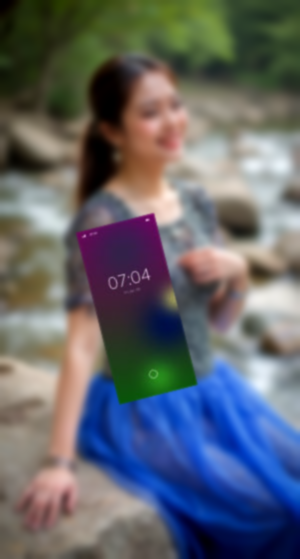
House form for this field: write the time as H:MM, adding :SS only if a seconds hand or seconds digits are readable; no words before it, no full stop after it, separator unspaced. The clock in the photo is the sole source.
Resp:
7:04
